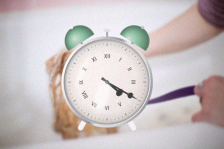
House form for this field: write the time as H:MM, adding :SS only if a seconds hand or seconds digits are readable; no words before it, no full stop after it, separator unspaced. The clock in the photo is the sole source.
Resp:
4:20
